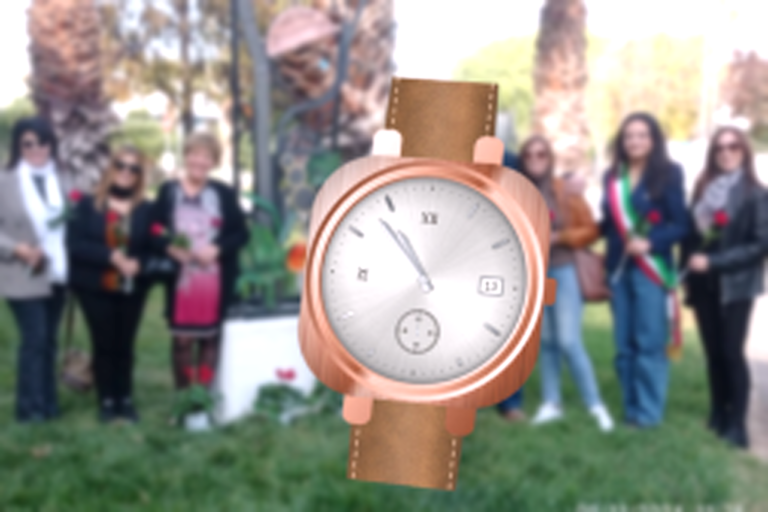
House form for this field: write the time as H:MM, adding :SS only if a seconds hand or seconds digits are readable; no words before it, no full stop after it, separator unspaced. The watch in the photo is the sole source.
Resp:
10:53
